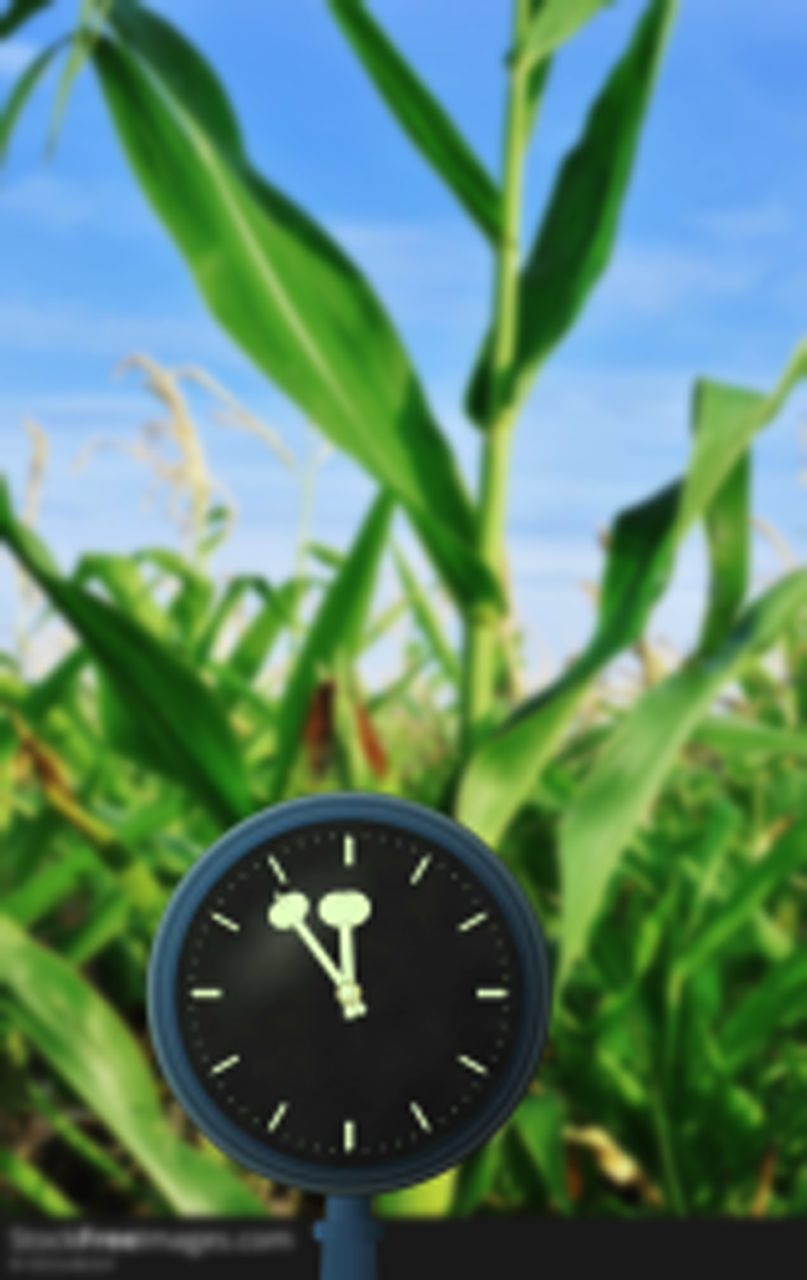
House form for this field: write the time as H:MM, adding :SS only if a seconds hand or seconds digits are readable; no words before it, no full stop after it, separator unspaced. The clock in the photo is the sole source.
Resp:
11:54
